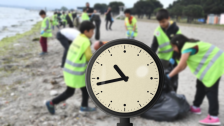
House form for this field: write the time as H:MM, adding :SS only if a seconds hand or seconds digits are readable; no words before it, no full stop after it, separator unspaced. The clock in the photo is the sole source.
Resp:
10:43
